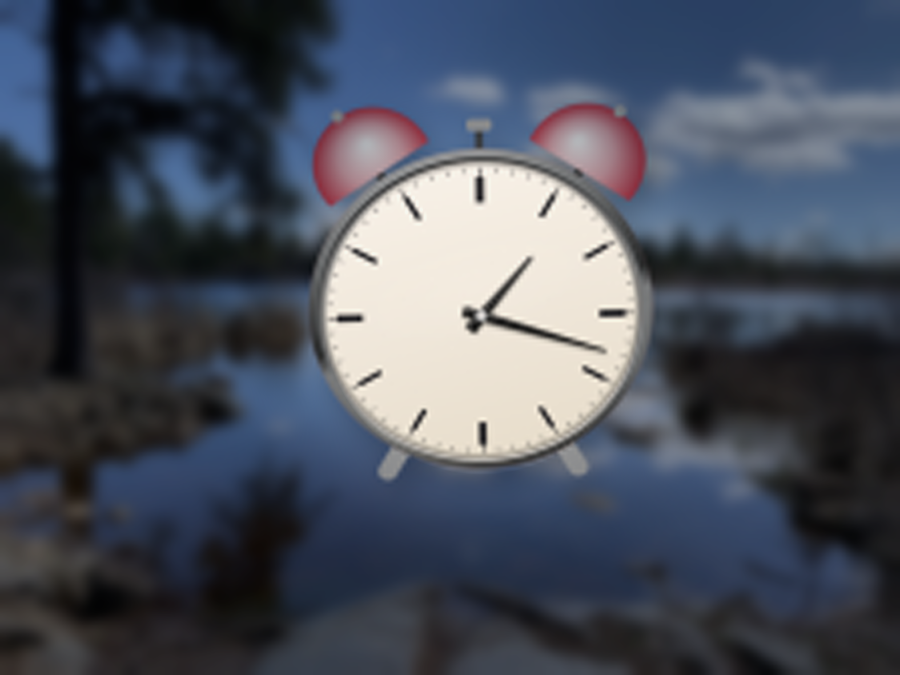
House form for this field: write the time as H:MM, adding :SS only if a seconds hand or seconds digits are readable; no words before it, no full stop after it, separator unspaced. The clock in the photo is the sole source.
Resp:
1:18
